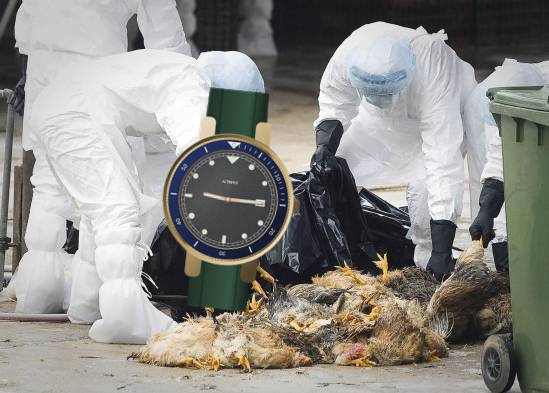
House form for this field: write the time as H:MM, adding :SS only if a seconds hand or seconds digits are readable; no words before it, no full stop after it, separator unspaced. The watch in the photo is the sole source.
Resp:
9:15
